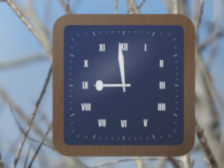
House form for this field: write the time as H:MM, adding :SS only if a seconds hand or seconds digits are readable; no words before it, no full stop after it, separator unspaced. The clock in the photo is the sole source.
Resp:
8:59
